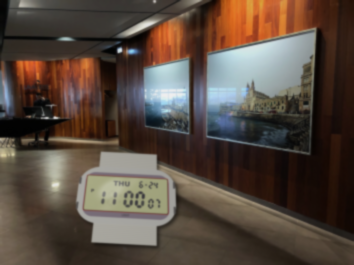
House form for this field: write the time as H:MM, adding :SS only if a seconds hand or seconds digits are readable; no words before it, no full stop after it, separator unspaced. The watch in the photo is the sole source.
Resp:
11:00:07
